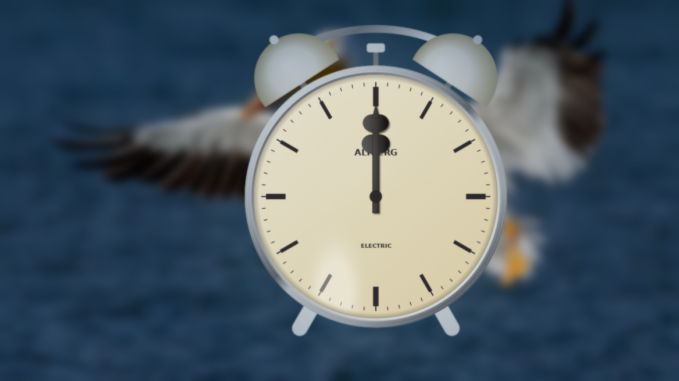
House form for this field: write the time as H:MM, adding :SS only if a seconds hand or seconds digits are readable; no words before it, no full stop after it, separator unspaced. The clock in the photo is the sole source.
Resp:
12:00
